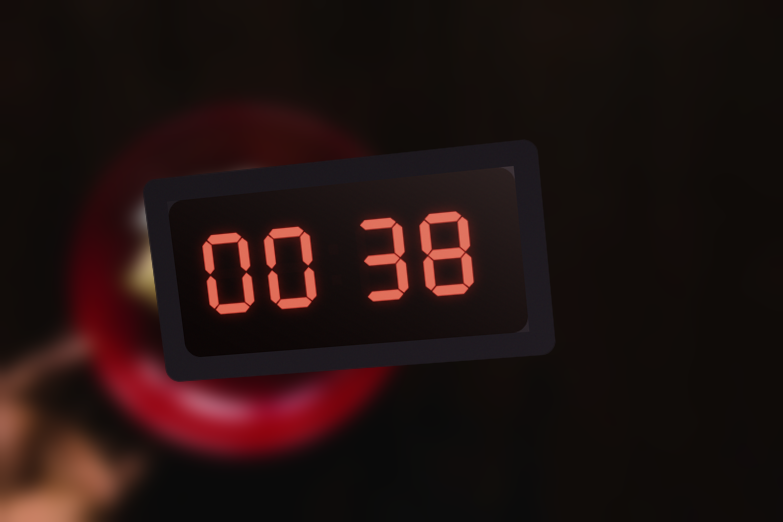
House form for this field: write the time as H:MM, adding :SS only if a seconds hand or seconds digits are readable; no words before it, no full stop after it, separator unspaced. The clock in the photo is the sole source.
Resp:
0:38
